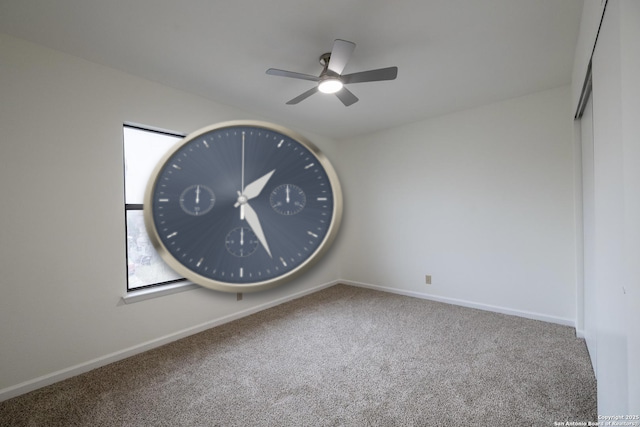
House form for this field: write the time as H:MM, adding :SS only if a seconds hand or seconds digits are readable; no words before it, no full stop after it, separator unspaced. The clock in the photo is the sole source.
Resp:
1:26
